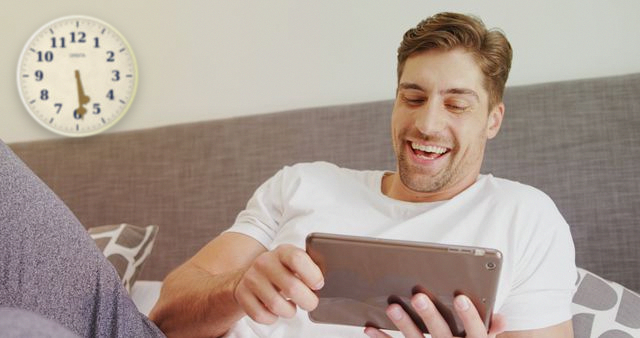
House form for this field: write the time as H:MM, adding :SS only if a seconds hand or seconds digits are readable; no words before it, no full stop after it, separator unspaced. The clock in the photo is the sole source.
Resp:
5:29
